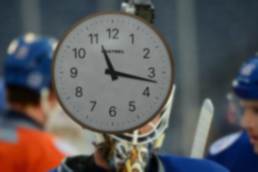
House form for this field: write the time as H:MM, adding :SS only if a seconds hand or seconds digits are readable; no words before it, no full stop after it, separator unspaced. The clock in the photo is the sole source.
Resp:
11:17
